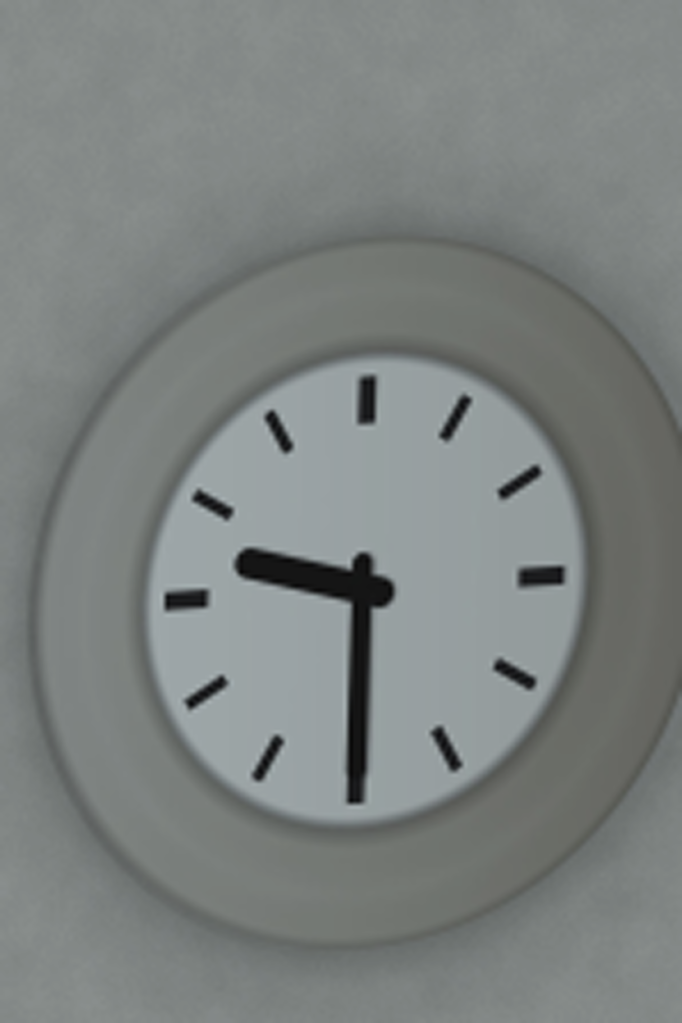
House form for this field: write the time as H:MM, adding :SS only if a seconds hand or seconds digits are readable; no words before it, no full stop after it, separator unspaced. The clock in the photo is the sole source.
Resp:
9:30
